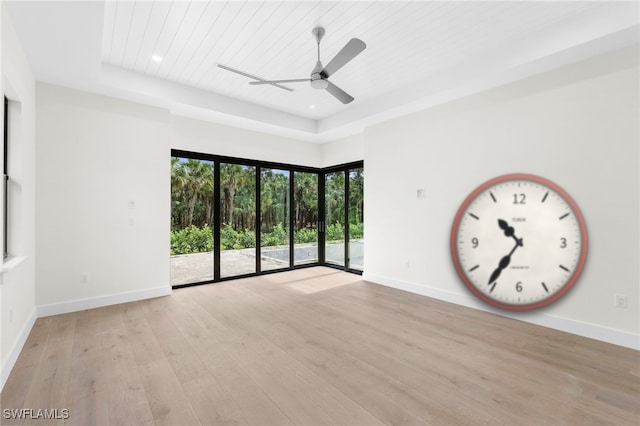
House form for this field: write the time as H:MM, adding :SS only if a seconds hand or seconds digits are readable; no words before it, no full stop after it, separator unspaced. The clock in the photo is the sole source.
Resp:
10:36
